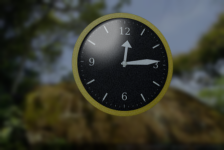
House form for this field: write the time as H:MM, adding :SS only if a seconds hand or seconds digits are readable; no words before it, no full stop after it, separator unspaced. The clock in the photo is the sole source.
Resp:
12:14
